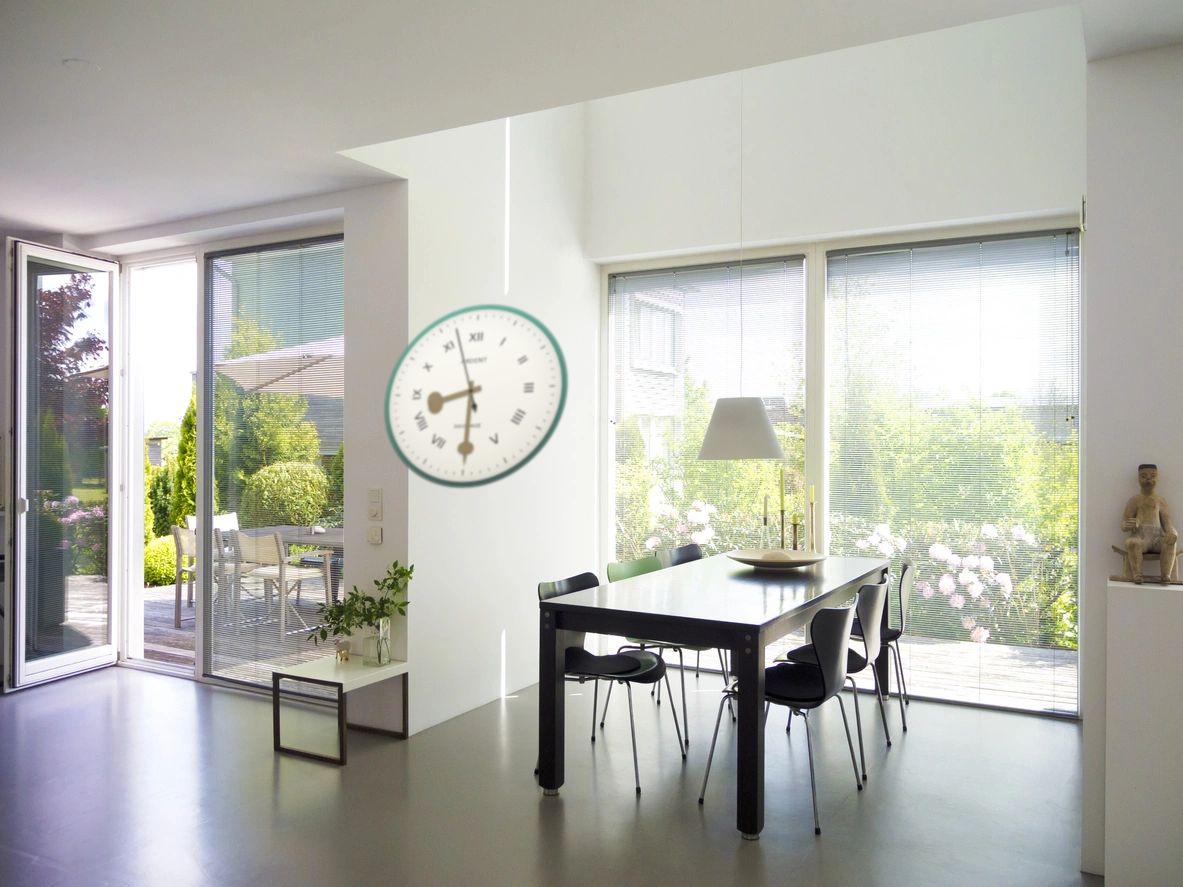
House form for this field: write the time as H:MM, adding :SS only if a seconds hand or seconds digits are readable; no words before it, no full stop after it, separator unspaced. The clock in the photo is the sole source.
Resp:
8:29:57
